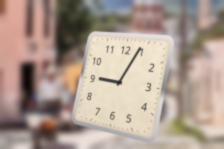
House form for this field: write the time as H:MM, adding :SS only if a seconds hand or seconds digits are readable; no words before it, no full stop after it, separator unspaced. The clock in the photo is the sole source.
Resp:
9:04
